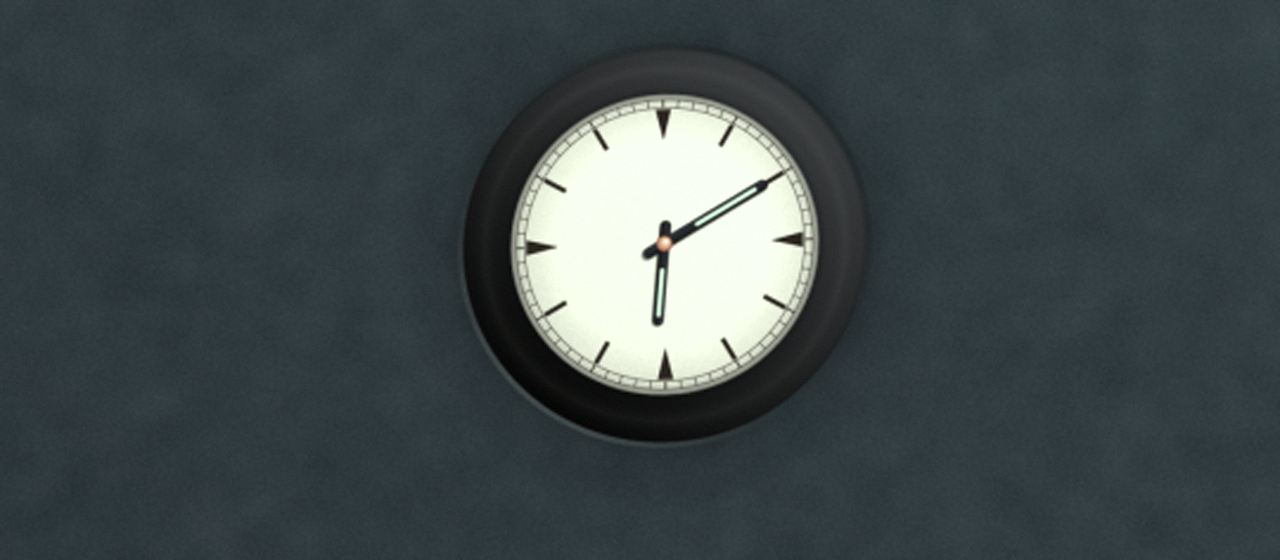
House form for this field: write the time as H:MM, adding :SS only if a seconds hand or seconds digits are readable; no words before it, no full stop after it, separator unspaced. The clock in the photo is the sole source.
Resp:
6:10
